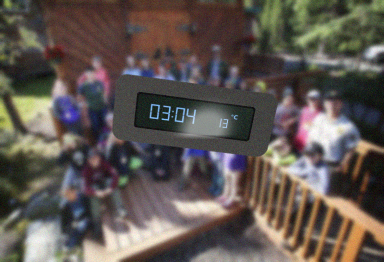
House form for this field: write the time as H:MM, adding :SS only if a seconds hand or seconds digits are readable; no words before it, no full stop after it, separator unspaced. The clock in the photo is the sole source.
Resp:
3:04
